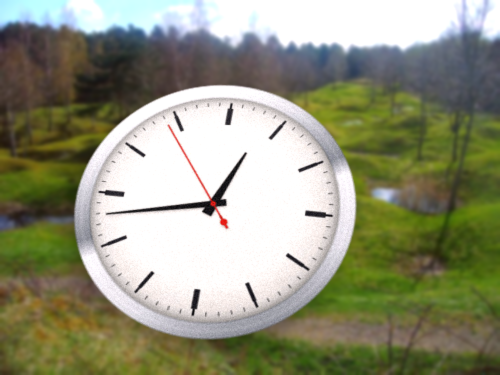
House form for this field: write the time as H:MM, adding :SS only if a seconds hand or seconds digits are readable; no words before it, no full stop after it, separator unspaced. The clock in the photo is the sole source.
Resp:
12:42:54
